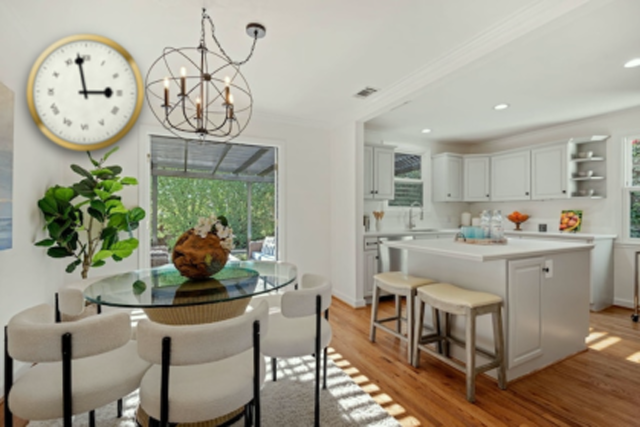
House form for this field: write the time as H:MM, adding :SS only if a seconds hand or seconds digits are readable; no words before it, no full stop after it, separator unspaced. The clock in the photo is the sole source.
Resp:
2:58
